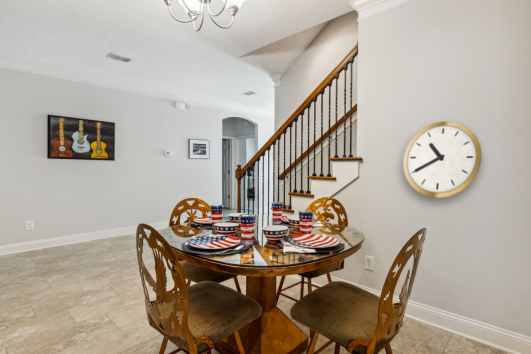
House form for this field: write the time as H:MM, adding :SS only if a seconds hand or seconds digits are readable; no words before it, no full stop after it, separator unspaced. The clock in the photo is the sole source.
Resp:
10:40
